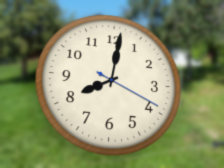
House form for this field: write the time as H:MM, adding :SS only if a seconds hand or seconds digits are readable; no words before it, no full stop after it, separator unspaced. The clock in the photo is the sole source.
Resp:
8:01:19
